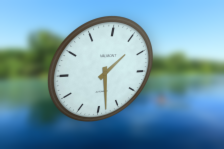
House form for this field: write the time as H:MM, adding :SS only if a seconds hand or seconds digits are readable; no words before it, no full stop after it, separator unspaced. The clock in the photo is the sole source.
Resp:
1:28
